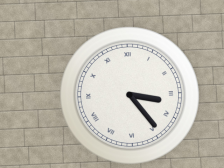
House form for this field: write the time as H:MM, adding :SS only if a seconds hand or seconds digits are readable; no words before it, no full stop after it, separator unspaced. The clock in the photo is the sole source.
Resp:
3:24
